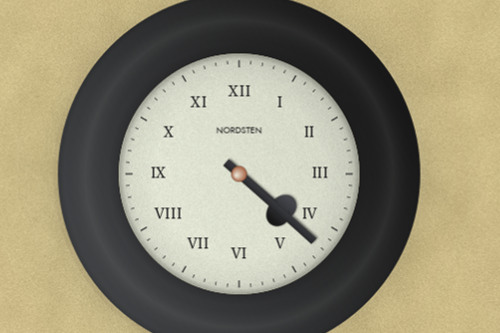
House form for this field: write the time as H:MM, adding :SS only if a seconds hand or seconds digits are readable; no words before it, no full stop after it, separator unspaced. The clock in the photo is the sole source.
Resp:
4:22
